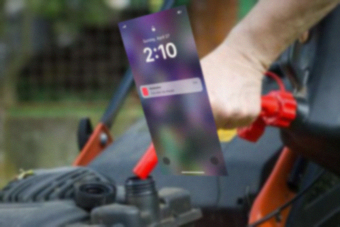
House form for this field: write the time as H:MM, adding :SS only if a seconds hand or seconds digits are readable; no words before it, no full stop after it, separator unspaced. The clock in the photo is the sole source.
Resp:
2:10
